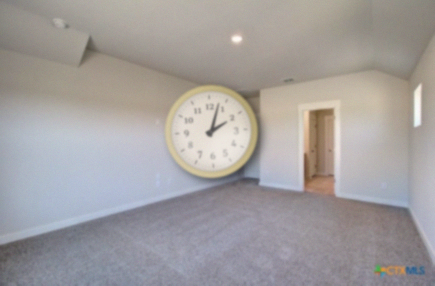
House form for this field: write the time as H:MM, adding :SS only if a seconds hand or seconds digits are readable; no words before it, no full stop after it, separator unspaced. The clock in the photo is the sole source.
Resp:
2:03
